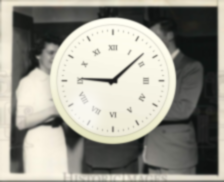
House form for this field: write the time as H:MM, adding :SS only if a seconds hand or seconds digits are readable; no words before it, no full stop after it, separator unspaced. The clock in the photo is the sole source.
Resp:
9:08
